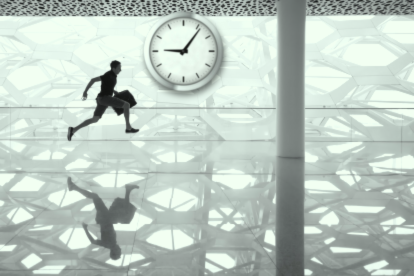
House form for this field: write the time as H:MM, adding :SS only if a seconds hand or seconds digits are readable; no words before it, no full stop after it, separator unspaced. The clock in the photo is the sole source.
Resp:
9:06
